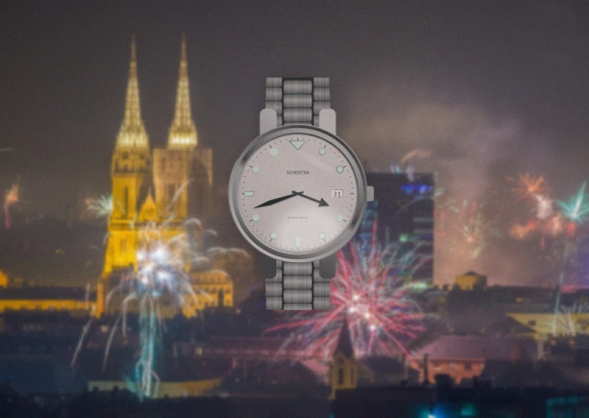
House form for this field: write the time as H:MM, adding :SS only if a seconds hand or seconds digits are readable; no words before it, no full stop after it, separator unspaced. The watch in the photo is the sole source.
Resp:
3:42
